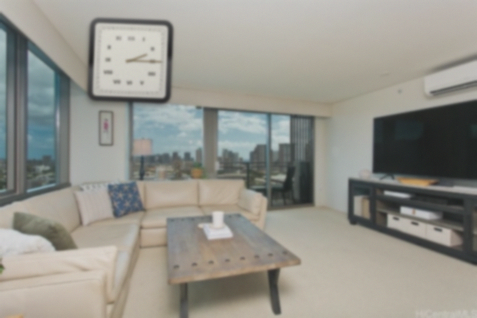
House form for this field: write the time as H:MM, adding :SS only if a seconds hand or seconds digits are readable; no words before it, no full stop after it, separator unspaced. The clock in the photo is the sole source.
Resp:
2:15
